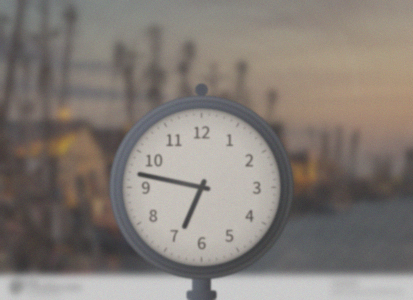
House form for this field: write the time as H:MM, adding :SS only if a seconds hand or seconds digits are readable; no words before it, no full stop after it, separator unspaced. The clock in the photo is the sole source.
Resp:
6:47
